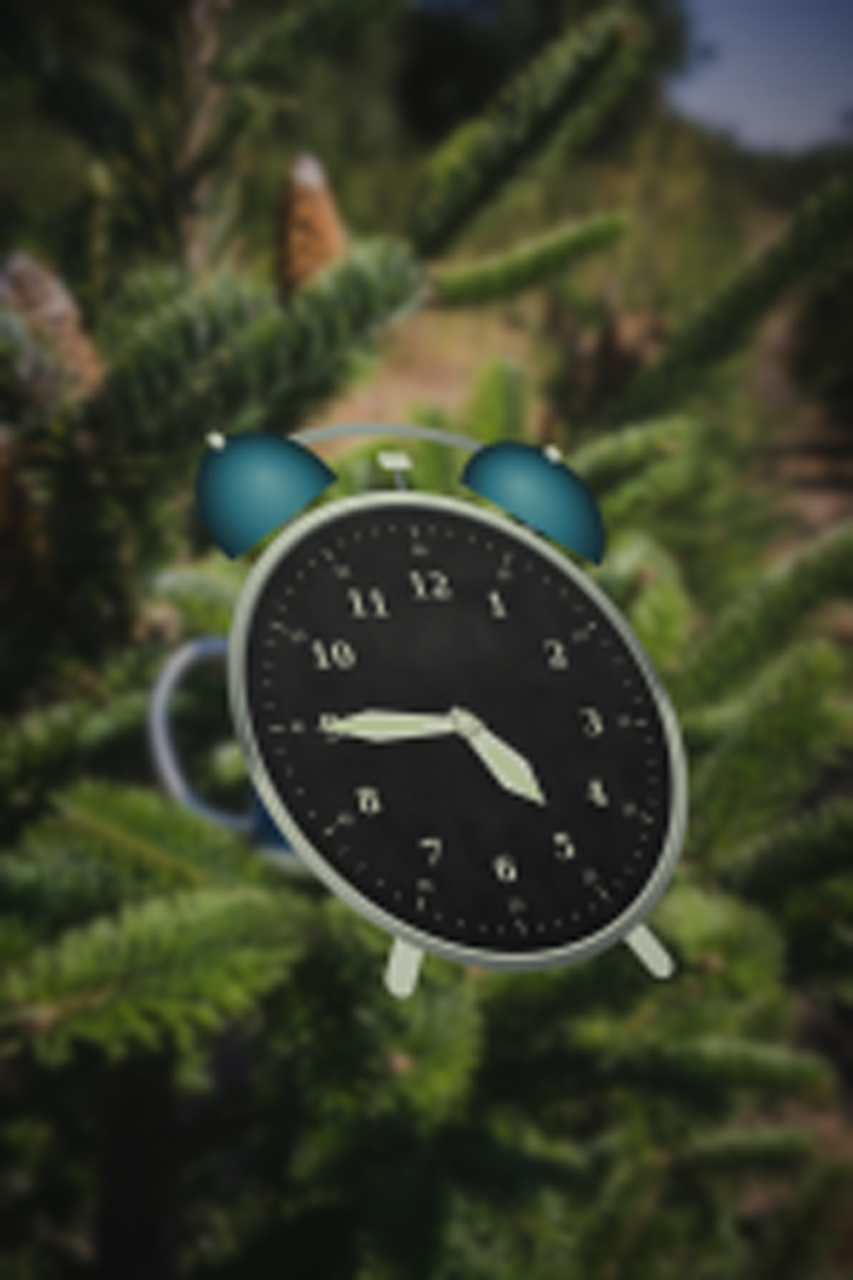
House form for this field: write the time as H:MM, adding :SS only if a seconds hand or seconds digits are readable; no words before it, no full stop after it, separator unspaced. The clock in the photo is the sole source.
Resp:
4:45
